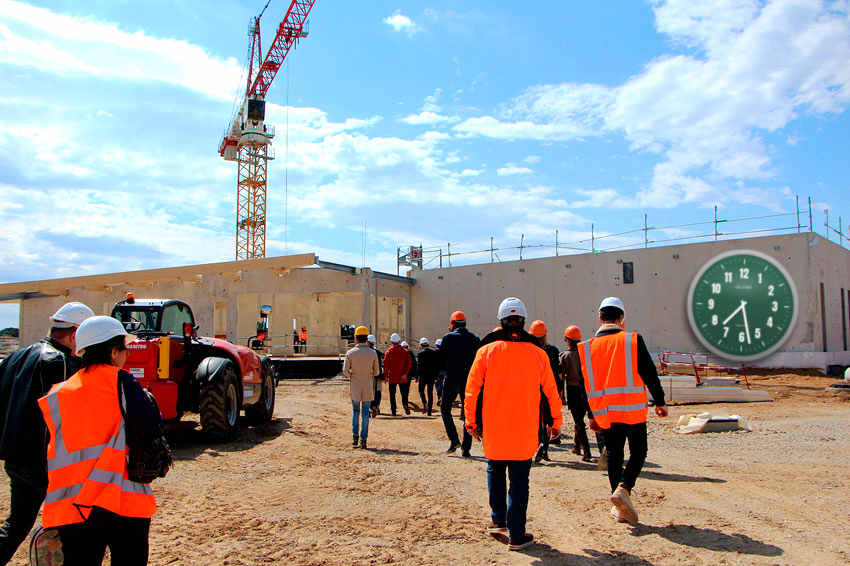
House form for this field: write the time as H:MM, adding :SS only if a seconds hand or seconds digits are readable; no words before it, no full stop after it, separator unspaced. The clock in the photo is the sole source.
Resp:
7:28
